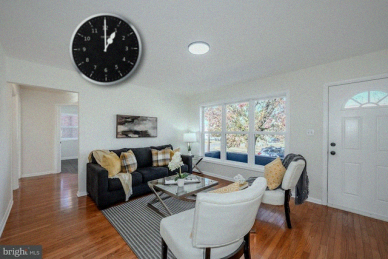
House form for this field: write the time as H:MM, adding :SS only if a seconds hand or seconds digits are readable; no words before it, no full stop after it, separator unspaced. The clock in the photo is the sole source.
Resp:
1:00
